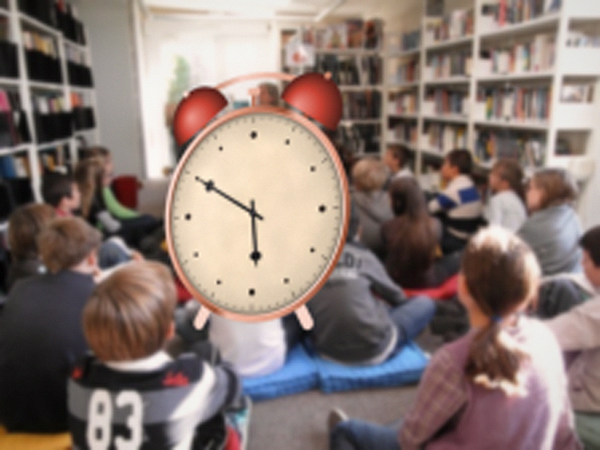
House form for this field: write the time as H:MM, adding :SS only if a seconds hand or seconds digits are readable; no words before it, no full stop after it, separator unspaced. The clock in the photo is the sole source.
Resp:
5:50
